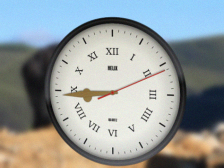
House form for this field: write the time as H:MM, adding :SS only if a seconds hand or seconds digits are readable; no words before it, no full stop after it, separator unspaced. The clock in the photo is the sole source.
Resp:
8:44:11
